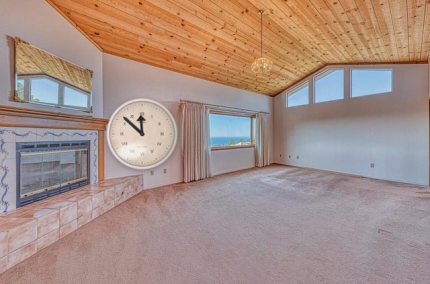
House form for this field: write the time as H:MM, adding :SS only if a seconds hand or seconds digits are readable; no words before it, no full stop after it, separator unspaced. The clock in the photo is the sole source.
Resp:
11:52
